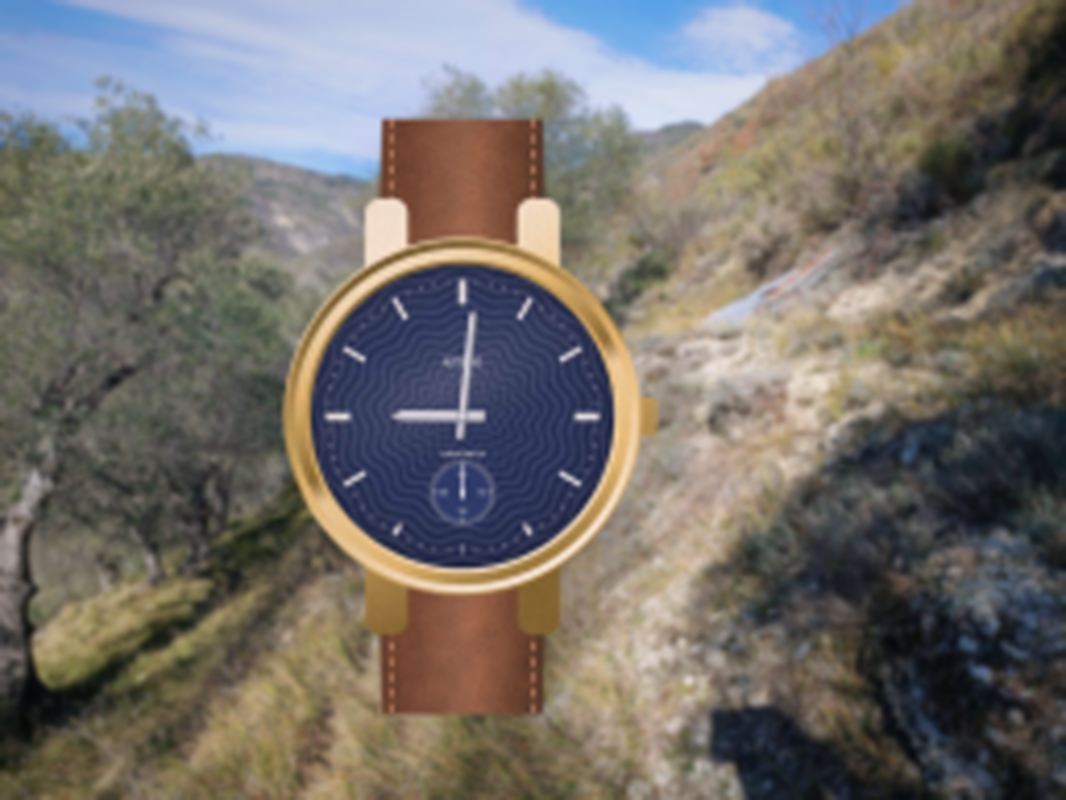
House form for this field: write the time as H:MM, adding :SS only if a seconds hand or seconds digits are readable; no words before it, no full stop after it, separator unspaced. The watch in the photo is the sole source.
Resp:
9:01
